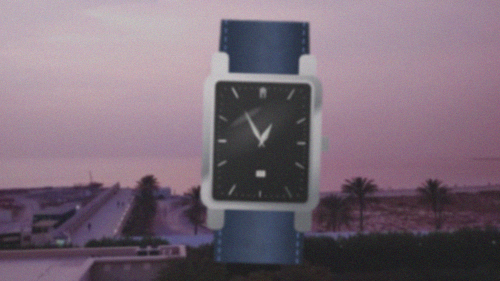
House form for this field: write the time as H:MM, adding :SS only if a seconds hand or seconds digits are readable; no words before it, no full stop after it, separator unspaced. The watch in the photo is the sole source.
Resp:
12:55
